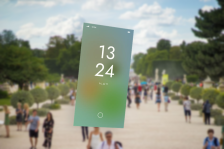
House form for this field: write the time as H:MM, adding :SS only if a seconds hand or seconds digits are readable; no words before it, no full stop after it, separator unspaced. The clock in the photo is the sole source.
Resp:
13:24
